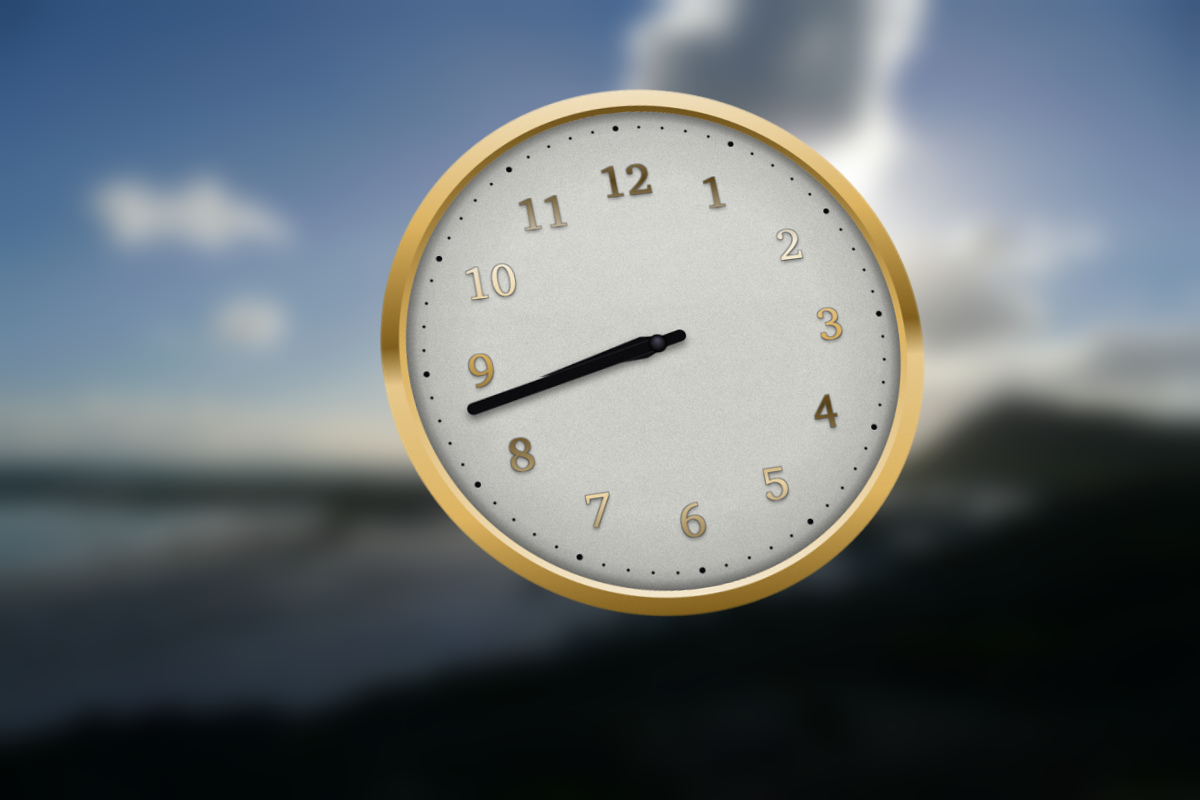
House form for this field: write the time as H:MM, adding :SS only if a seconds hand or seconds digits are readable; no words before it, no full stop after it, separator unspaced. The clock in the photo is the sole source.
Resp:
8:43
